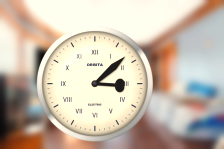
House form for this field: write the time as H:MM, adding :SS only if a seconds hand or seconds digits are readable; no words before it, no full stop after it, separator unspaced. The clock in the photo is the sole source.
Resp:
3:08
